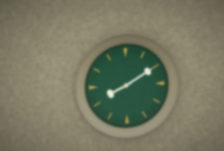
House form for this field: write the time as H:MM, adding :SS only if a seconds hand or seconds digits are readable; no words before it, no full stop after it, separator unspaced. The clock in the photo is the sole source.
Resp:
8:10
